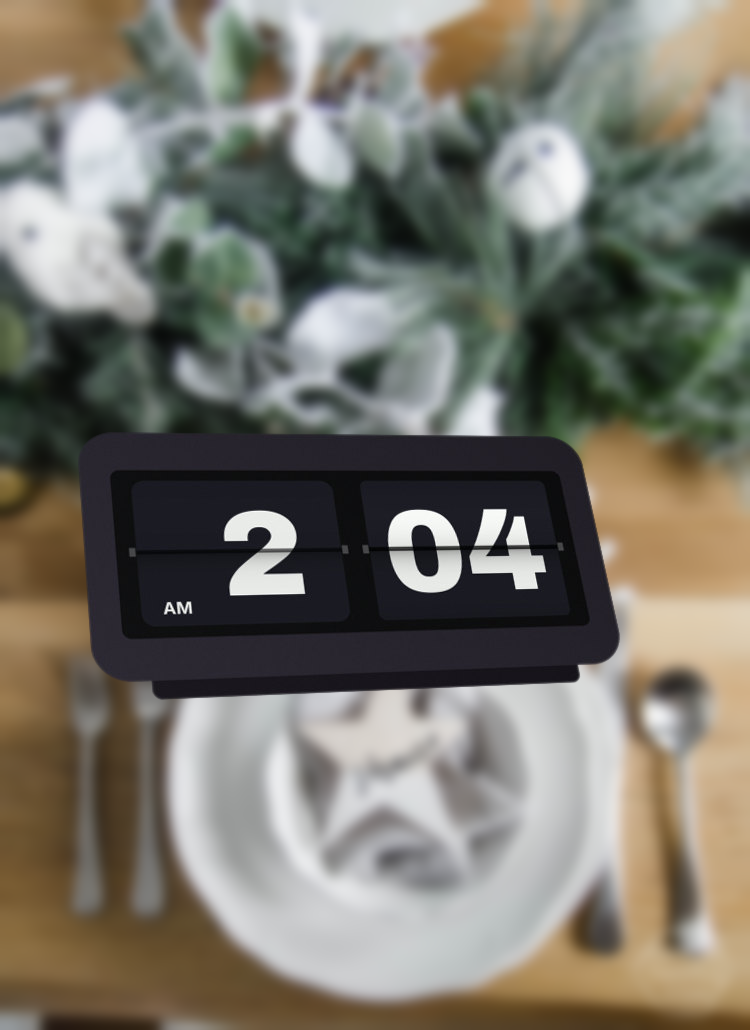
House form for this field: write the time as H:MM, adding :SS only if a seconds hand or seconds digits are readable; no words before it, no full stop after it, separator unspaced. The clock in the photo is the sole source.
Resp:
2:04
